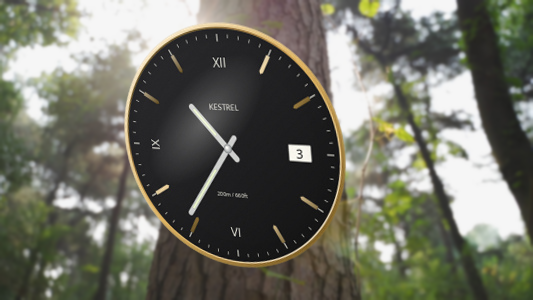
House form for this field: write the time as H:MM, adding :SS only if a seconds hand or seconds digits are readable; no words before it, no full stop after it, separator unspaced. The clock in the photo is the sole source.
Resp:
10:36
